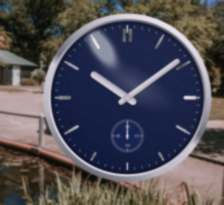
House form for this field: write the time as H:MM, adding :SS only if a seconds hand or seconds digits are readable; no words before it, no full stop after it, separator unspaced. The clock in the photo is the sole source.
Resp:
10:09
